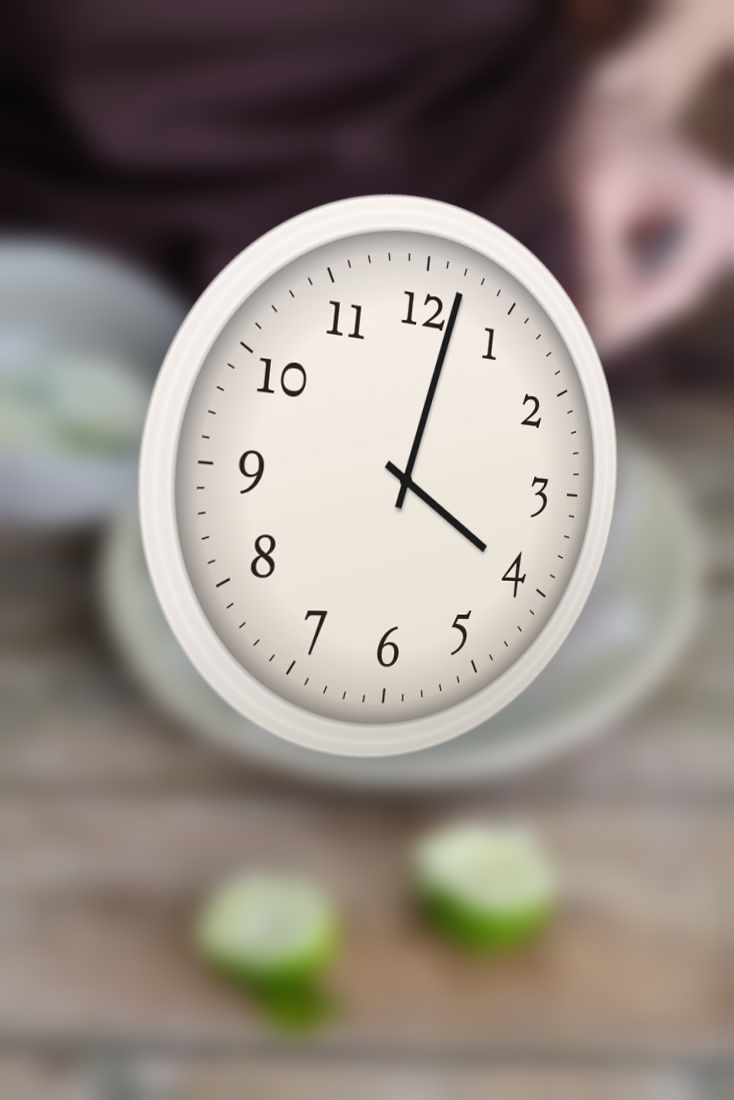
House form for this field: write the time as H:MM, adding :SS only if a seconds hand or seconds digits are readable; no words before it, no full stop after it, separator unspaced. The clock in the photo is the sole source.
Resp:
4:02
